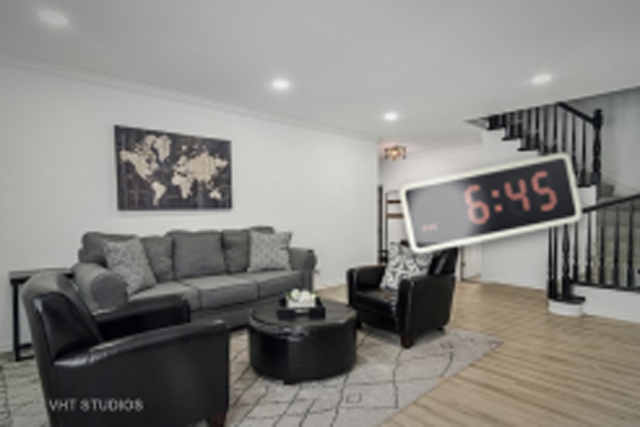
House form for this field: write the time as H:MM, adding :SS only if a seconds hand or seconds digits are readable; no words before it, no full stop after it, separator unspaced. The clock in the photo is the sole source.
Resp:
6:45
